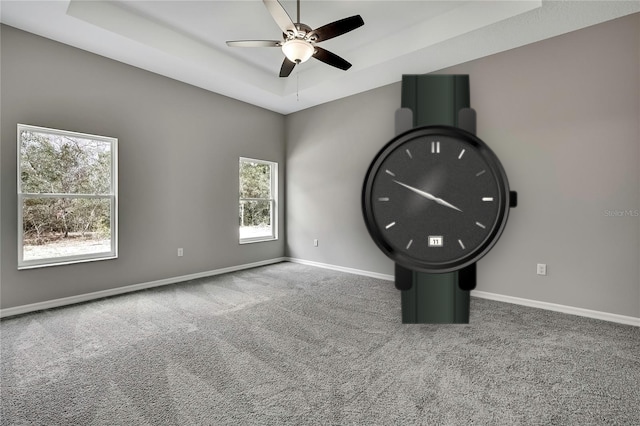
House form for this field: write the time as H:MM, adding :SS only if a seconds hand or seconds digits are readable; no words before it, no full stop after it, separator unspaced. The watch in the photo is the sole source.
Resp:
3:49
